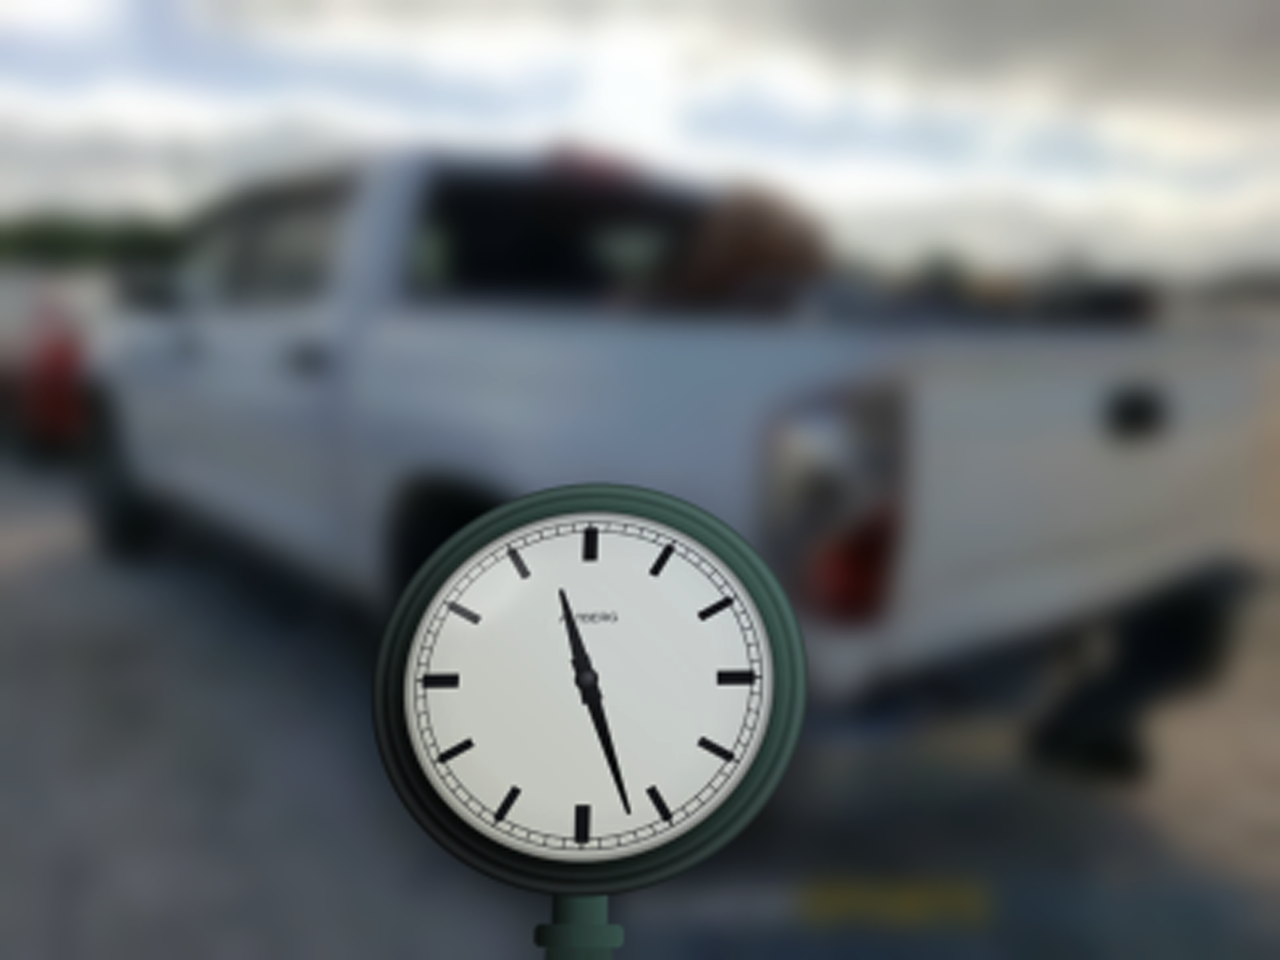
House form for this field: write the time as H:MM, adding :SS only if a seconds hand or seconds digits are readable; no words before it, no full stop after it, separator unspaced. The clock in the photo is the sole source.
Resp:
11:27
